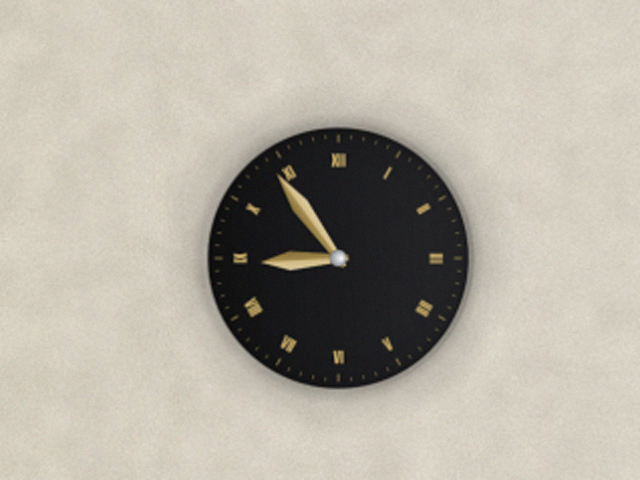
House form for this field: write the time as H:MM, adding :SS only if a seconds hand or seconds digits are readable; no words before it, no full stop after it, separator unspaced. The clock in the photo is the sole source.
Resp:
8:54
